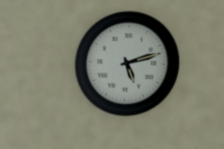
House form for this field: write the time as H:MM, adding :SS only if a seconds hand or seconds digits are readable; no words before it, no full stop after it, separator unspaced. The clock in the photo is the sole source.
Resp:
5:12
